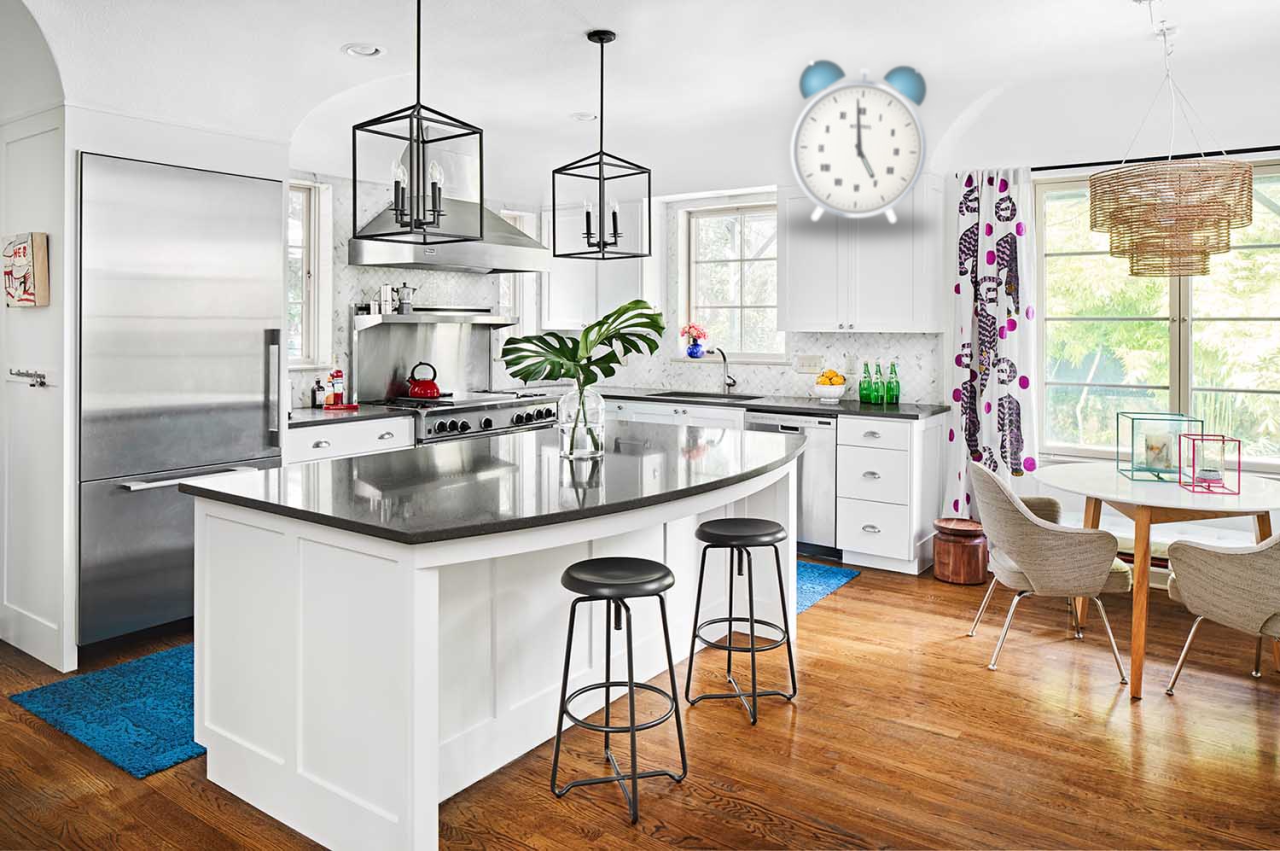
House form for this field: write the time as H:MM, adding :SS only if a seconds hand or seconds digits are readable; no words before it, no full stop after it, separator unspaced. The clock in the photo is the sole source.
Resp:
4:59
